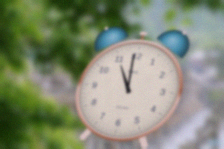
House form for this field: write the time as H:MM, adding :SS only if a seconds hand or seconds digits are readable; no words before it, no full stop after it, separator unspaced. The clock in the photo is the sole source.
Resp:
10:59
